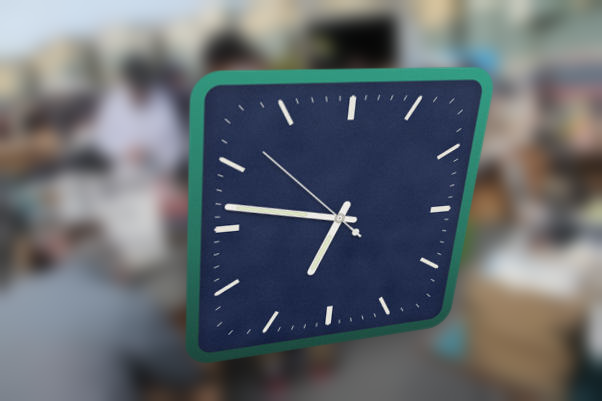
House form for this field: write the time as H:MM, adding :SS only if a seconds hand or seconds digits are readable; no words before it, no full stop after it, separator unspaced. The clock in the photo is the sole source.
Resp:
6:46:52
